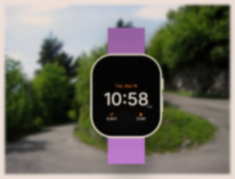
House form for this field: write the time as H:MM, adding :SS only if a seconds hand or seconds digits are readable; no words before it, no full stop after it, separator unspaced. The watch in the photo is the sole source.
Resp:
10:58
